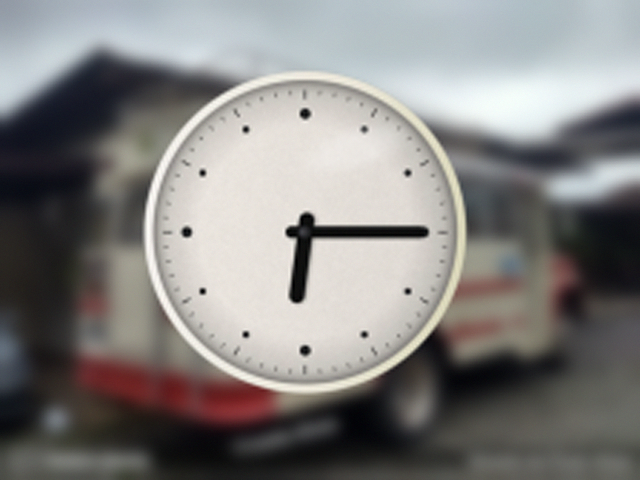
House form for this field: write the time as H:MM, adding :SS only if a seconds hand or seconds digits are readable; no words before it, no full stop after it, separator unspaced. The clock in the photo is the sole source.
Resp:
6:15
